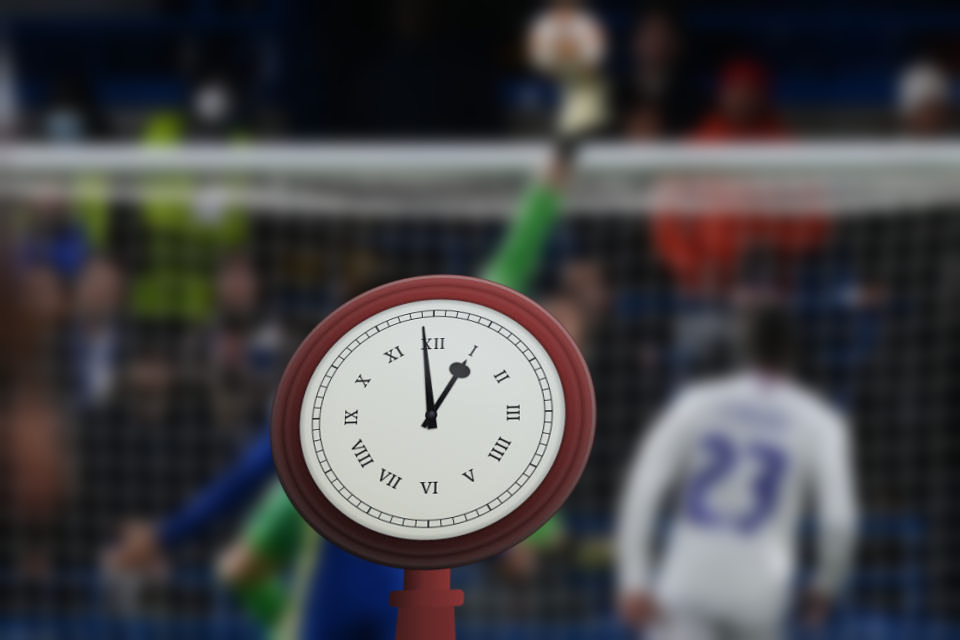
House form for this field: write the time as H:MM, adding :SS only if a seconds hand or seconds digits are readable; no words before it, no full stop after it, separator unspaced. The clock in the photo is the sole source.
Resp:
12:59
